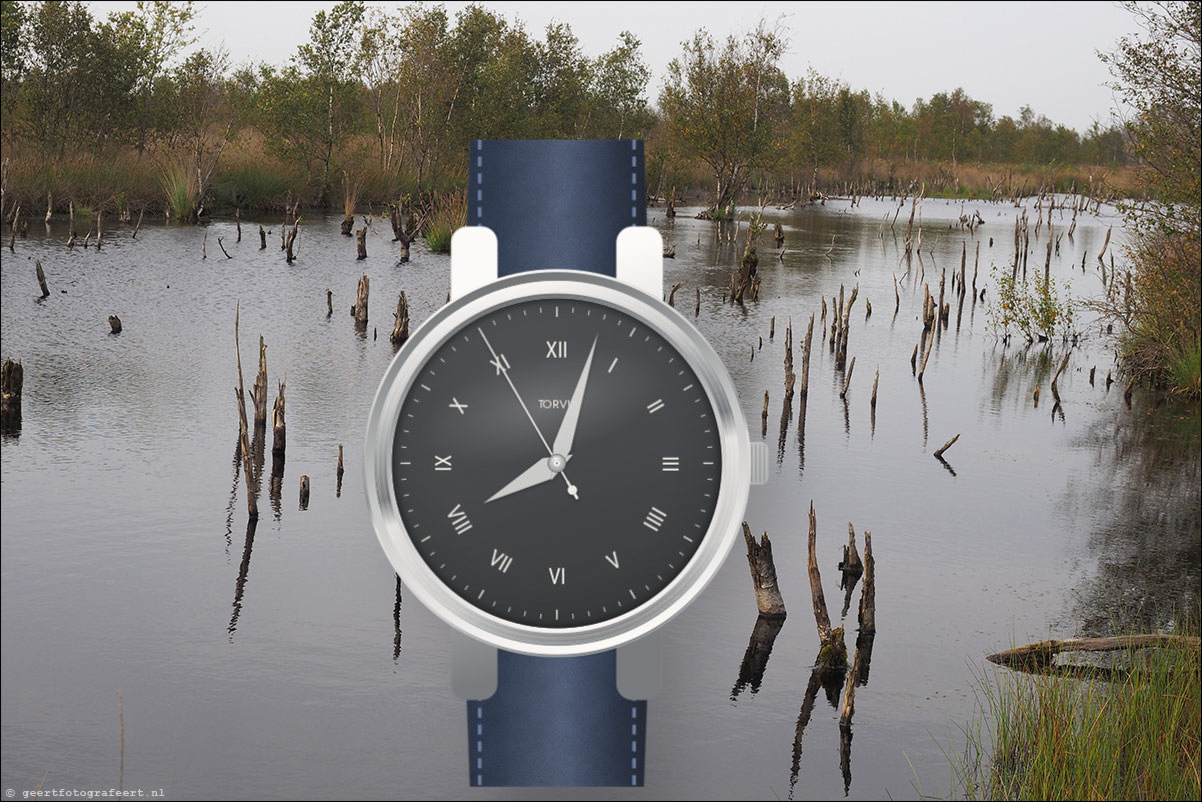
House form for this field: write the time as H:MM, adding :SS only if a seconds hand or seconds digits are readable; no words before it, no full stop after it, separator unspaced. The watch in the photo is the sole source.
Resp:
8:02:55
